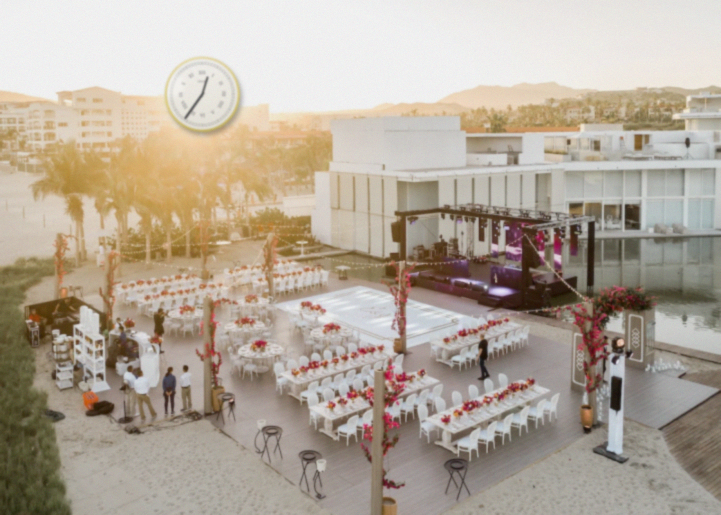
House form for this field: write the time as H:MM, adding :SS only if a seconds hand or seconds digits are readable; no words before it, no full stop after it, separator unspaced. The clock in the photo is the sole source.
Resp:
12:36
